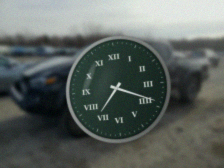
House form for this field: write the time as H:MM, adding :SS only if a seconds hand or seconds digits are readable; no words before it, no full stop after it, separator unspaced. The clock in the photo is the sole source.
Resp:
7:19
